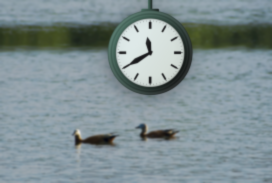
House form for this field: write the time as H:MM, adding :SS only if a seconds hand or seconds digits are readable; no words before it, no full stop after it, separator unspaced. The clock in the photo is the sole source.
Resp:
11:40
